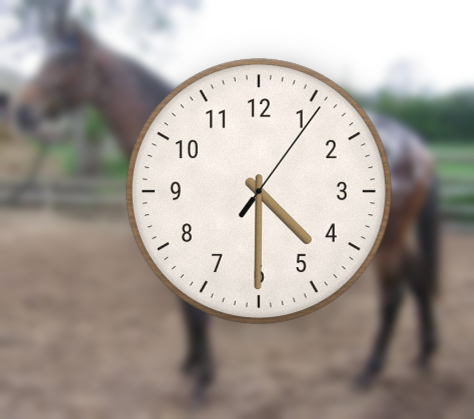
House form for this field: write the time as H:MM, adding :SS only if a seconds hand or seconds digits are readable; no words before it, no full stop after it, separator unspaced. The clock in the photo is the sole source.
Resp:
4:30:06
